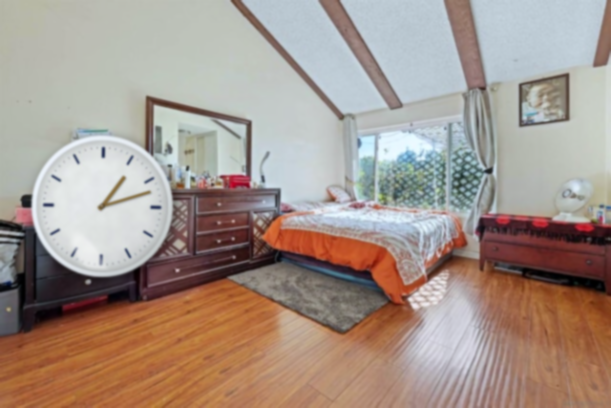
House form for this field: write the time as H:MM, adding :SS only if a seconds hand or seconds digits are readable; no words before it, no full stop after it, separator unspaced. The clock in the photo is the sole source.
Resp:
1:12
